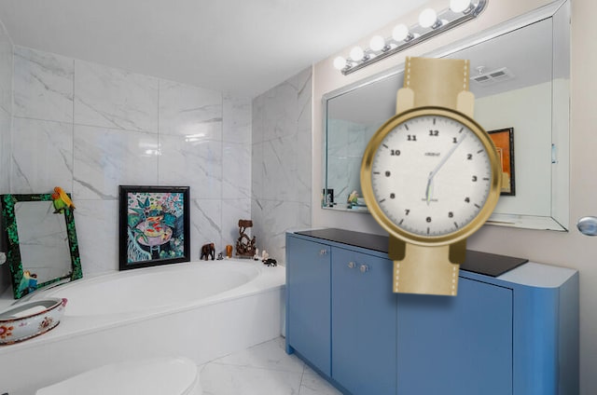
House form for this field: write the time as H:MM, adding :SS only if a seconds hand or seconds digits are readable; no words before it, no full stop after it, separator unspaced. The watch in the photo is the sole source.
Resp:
6:06
